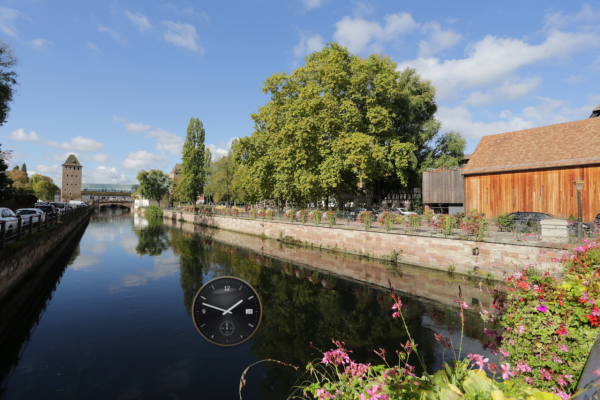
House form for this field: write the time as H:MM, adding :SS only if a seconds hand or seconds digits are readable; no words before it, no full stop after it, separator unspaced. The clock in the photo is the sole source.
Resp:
1:48
